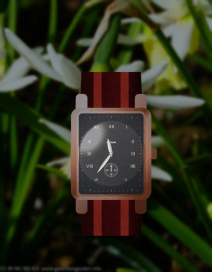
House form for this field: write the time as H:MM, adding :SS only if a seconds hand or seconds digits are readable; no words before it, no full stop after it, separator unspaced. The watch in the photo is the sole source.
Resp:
11:36
